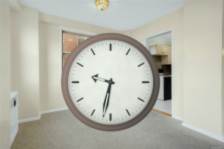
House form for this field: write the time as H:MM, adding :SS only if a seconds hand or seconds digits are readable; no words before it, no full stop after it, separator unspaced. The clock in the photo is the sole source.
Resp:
9:32
